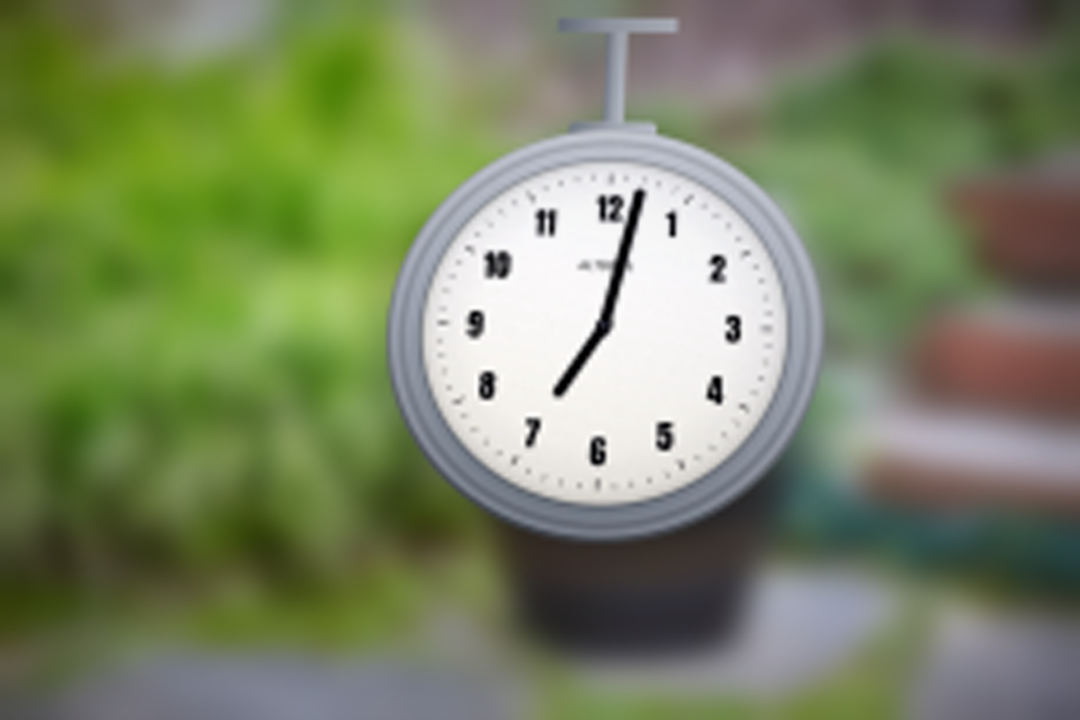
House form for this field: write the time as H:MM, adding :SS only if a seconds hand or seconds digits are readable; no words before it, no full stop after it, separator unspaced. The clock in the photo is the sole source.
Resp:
7:02
